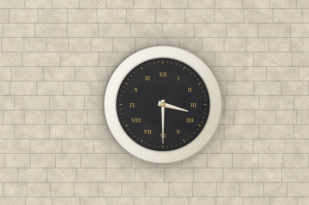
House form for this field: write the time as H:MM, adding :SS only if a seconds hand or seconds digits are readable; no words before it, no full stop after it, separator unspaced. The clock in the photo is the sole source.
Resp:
3:30
